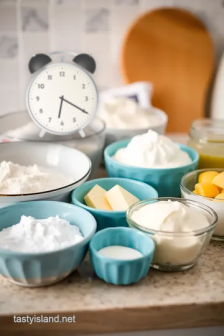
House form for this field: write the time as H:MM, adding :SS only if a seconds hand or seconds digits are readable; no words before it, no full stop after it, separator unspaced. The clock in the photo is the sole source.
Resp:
6:20
